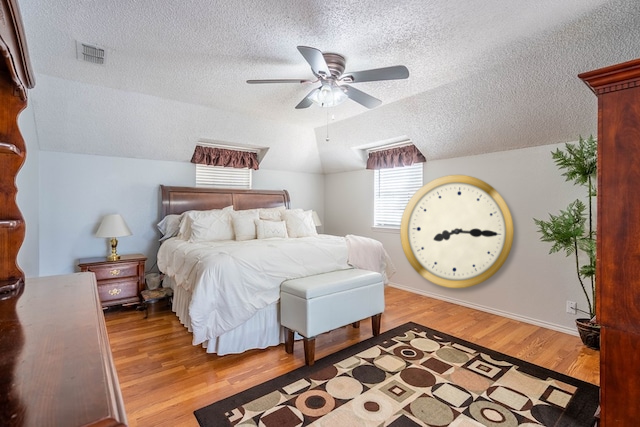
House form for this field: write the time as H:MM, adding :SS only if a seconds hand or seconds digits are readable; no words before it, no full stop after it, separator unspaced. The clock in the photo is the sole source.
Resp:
8:15
